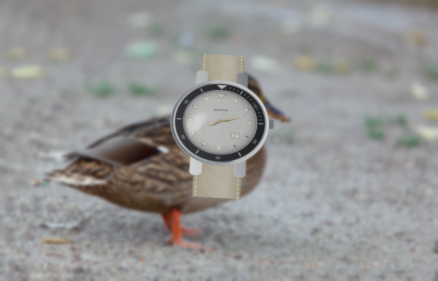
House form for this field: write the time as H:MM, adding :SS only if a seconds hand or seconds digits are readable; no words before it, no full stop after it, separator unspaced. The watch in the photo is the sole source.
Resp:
8:12
